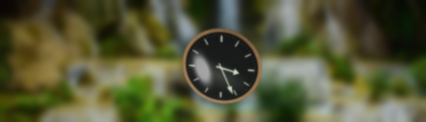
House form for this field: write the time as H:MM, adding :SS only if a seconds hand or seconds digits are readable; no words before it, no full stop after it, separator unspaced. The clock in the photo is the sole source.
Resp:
3:26
